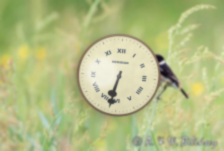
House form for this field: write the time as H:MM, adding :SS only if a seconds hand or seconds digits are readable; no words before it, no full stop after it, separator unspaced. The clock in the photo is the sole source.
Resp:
6:32
